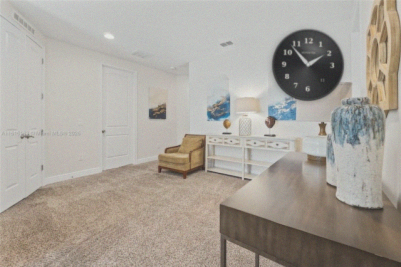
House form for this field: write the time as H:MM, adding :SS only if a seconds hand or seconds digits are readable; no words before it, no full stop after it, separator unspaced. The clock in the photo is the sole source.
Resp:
1:53
